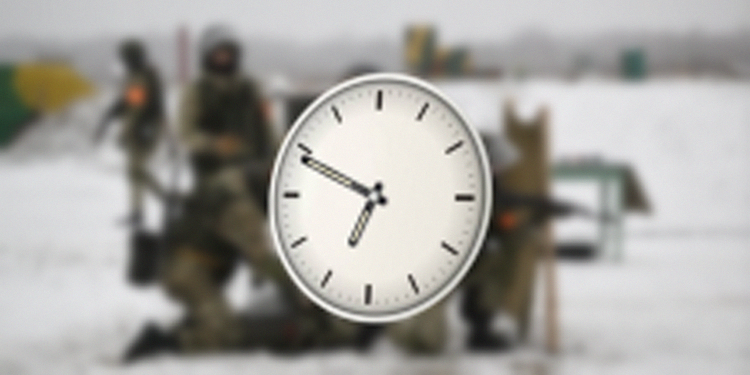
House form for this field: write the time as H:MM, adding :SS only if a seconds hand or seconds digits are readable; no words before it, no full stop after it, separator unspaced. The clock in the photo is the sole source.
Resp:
6:49
